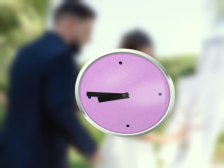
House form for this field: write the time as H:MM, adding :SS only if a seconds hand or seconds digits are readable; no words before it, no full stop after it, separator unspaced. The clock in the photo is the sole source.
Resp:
8:46
